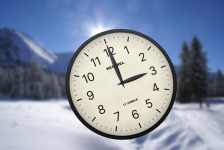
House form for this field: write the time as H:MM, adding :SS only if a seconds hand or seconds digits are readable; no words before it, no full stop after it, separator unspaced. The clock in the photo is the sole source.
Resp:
3:00
